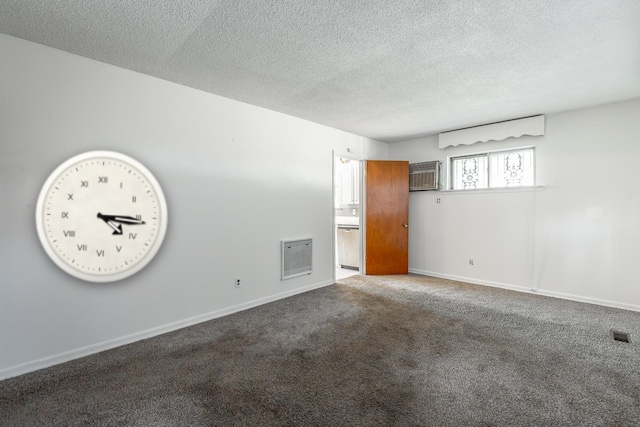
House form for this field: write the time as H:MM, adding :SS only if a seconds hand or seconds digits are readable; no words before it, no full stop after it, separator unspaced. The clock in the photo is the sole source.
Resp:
4:16
